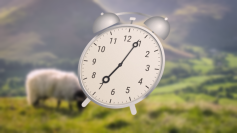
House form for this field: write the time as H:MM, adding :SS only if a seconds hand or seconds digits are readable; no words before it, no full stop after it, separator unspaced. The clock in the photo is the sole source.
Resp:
7:04
